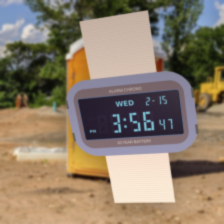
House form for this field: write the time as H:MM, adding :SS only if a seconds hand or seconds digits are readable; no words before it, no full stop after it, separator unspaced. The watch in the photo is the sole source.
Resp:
3:56:47
